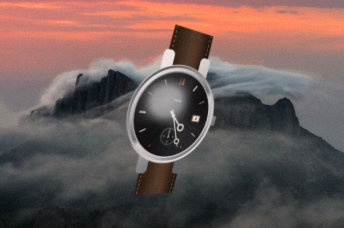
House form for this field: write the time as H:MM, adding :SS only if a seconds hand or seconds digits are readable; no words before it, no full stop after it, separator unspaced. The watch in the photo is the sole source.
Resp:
4:26
